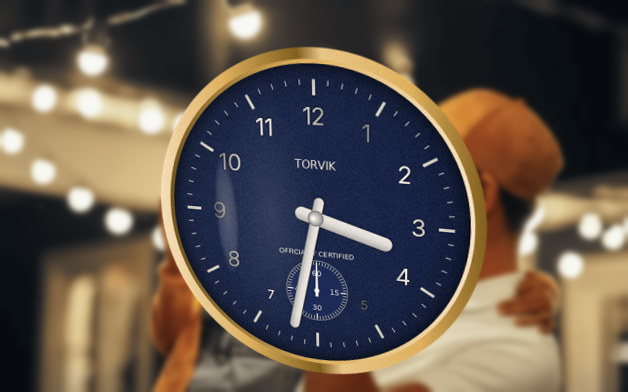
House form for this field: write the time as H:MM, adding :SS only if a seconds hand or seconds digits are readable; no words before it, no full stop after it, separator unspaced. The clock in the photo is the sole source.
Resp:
3:32
